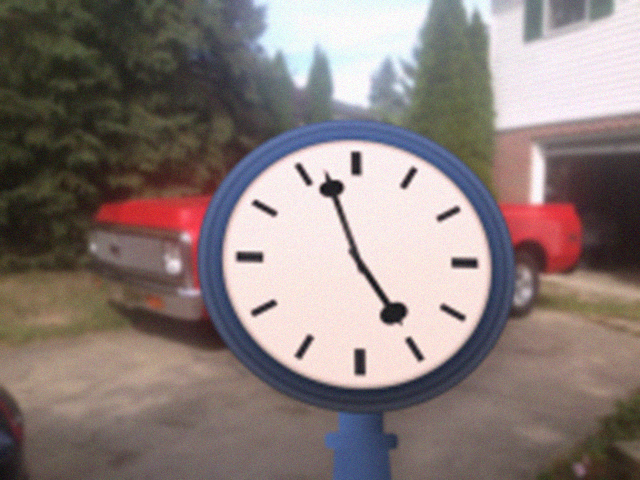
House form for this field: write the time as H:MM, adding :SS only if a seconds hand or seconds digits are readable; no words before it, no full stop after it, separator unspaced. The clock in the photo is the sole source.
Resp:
4:57
